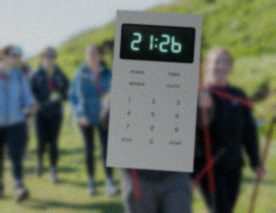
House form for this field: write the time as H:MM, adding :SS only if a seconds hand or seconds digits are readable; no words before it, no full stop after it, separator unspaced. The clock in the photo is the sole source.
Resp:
21:26
